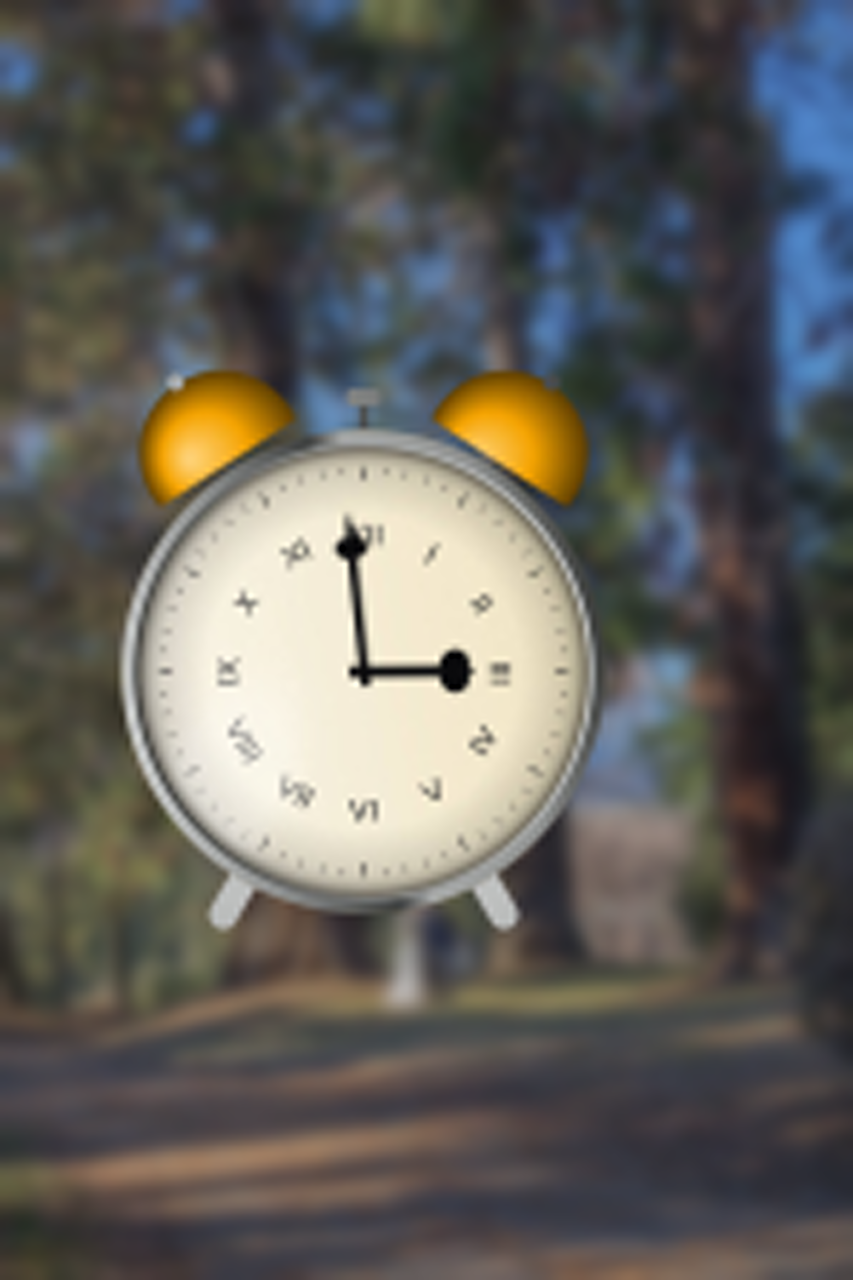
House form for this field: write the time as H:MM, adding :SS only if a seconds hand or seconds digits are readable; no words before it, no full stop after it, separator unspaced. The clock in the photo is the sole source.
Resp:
2:59
